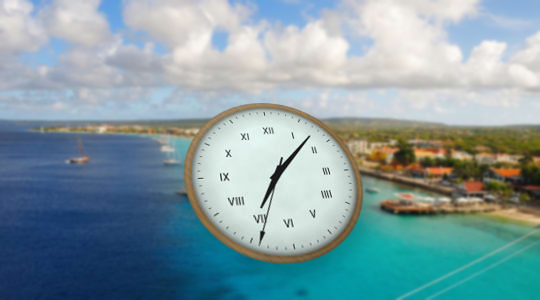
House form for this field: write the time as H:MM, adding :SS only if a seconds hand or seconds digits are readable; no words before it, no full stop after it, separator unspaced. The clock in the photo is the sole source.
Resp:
7:07:34
